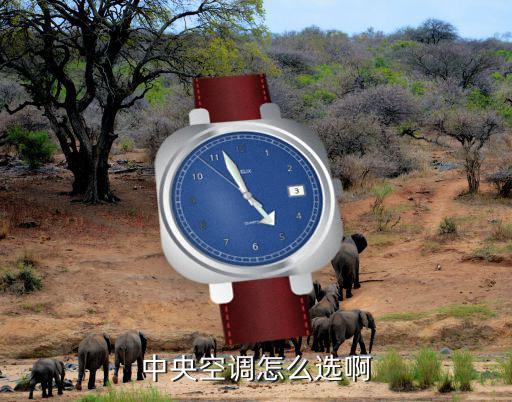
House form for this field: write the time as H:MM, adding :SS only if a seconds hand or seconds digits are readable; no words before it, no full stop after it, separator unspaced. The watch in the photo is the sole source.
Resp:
4:56:53
